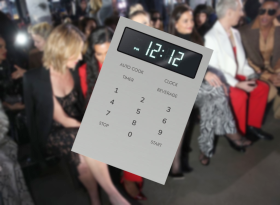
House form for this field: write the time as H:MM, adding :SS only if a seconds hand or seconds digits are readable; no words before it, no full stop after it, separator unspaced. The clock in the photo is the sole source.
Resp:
12:12
